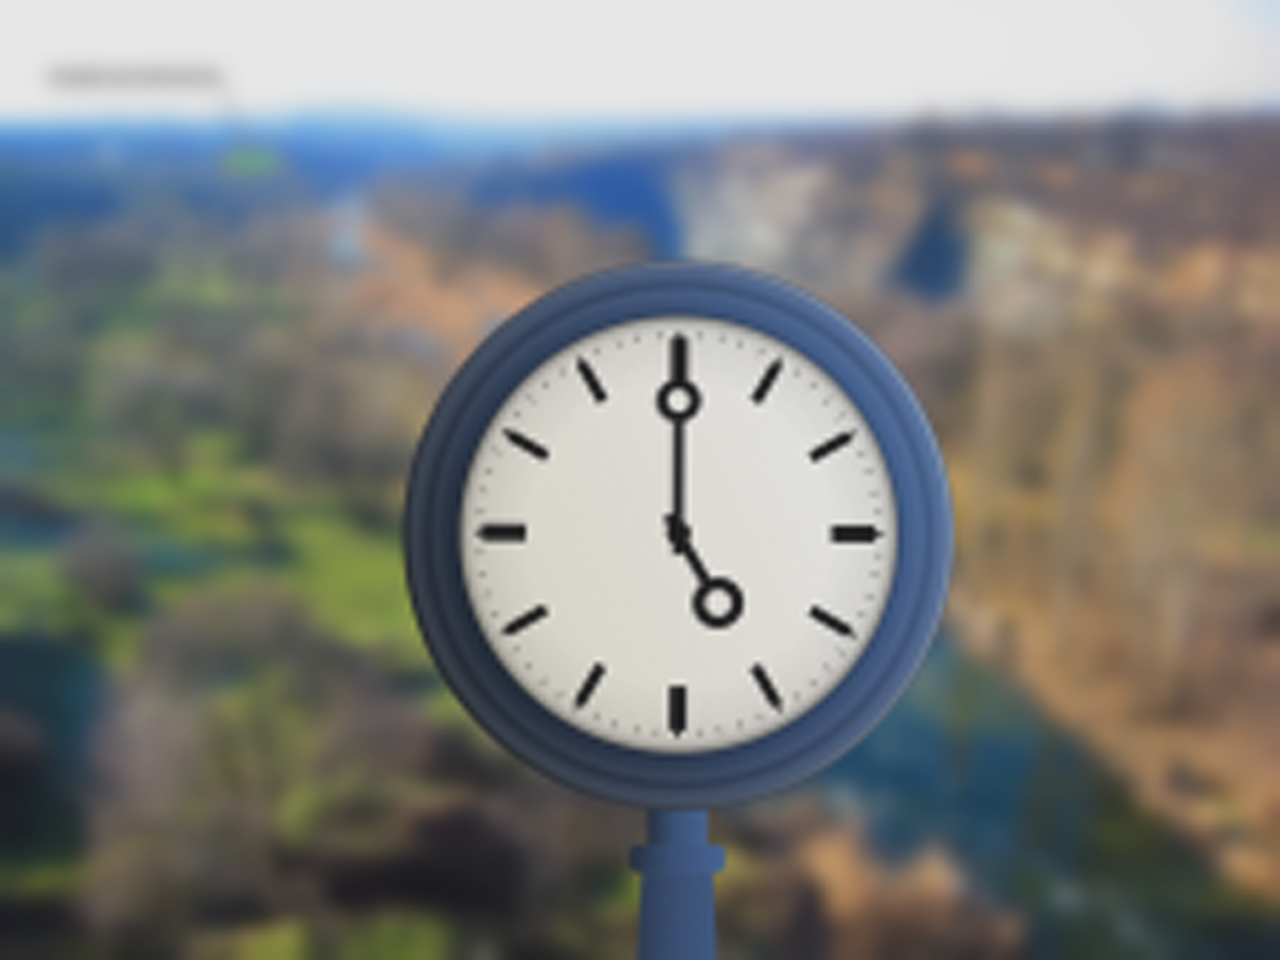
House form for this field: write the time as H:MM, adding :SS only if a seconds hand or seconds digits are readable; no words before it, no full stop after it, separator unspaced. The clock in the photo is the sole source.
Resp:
5:00
